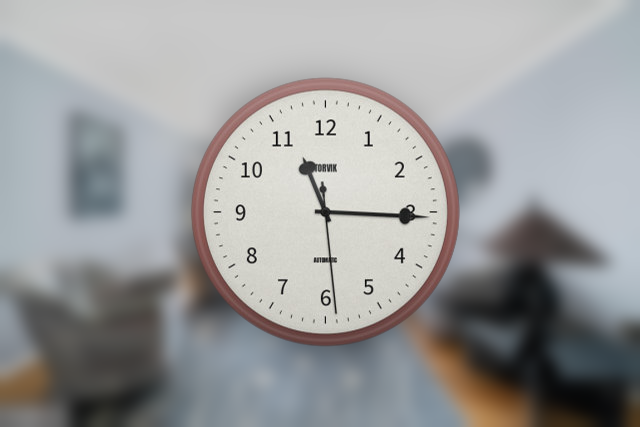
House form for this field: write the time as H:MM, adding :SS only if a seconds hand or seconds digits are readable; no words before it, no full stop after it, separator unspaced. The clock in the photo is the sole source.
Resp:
11:15:29
